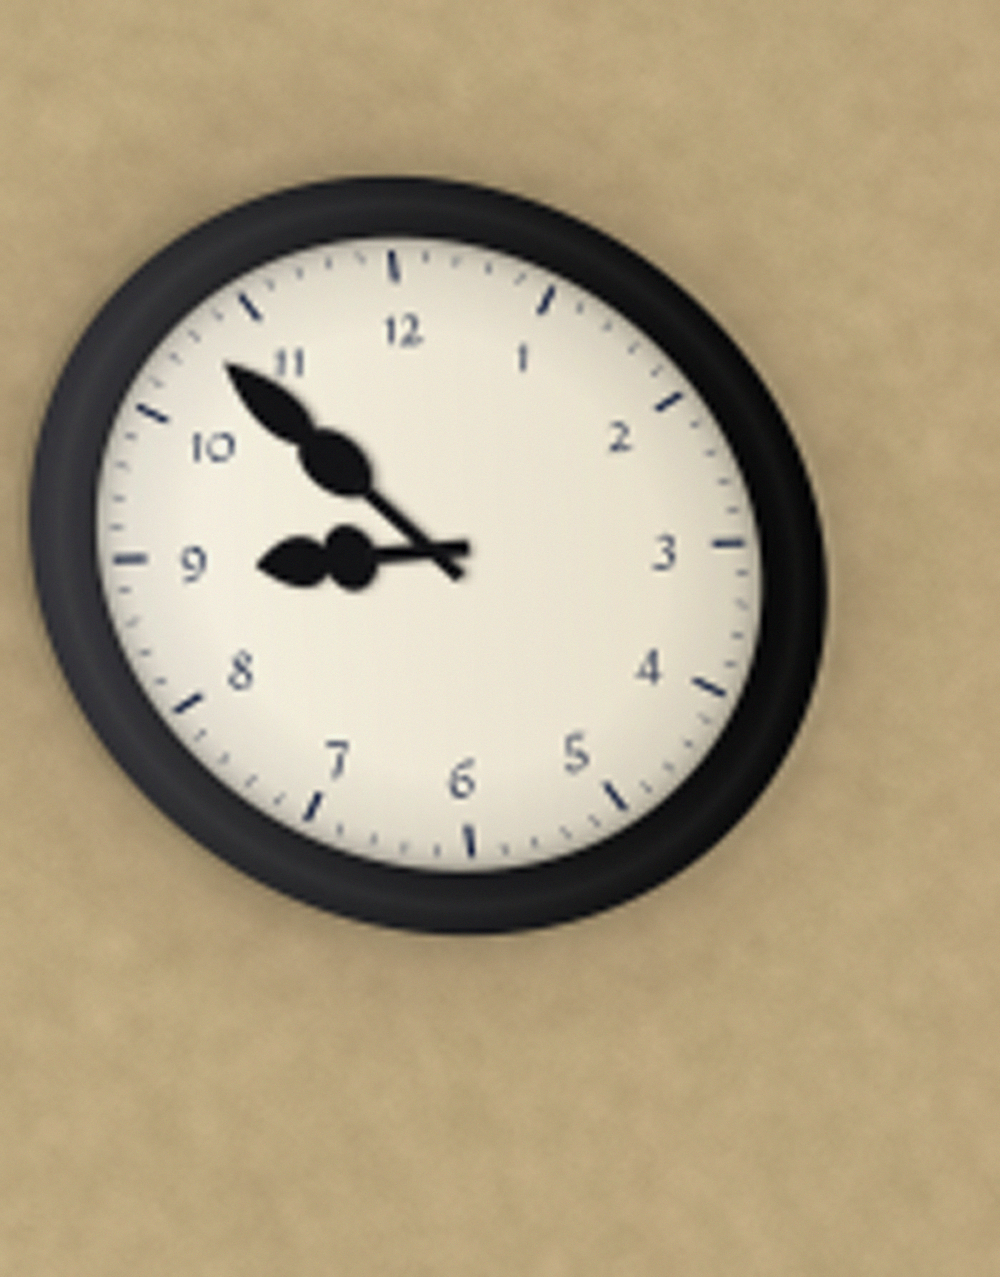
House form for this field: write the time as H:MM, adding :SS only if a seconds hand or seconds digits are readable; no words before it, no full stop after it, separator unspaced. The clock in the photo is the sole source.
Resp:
8:53
